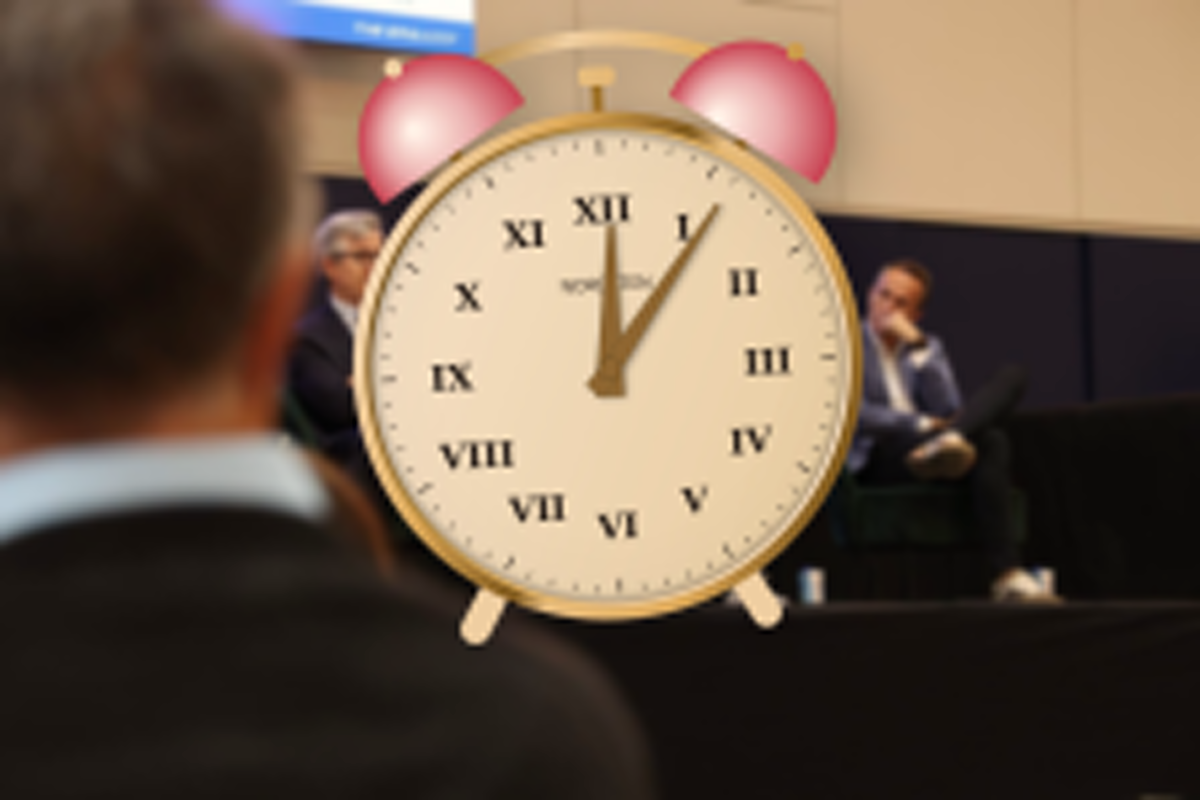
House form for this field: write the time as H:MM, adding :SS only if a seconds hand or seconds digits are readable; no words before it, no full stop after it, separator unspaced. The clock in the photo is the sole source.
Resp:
12:06
